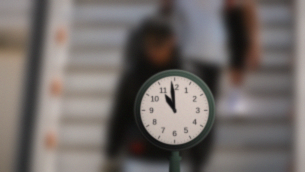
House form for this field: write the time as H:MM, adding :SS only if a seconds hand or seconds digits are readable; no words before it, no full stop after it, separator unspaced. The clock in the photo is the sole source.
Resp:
10:59
